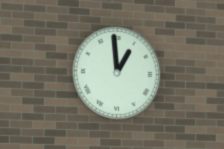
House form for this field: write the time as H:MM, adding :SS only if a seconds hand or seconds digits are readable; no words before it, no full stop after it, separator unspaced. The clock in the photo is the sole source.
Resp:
12:59
